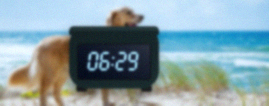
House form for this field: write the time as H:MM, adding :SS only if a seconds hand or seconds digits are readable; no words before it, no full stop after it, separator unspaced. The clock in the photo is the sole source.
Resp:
6:29
